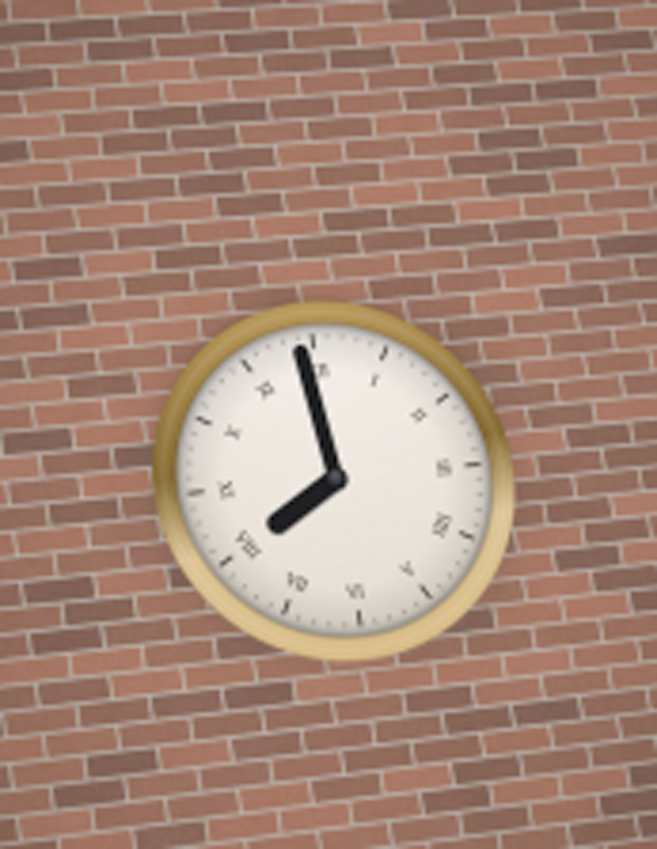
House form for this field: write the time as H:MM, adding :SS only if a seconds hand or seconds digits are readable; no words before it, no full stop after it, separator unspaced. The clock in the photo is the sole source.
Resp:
7:59
